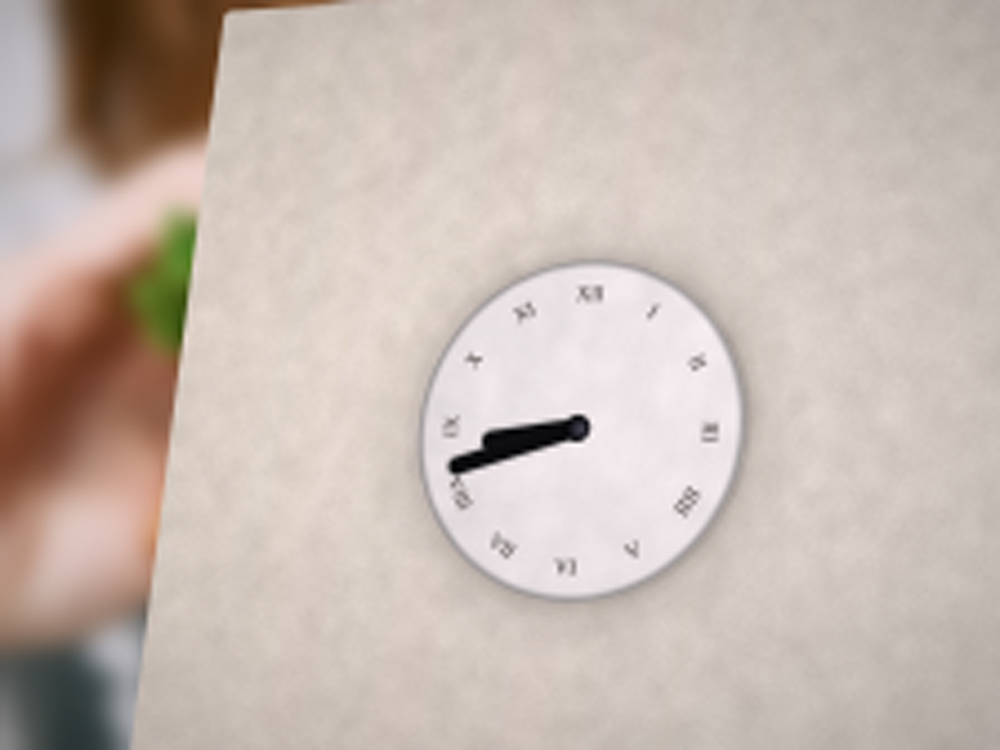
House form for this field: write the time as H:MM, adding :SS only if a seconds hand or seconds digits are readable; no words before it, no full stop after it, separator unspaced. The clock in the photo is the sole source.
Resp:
8:42
